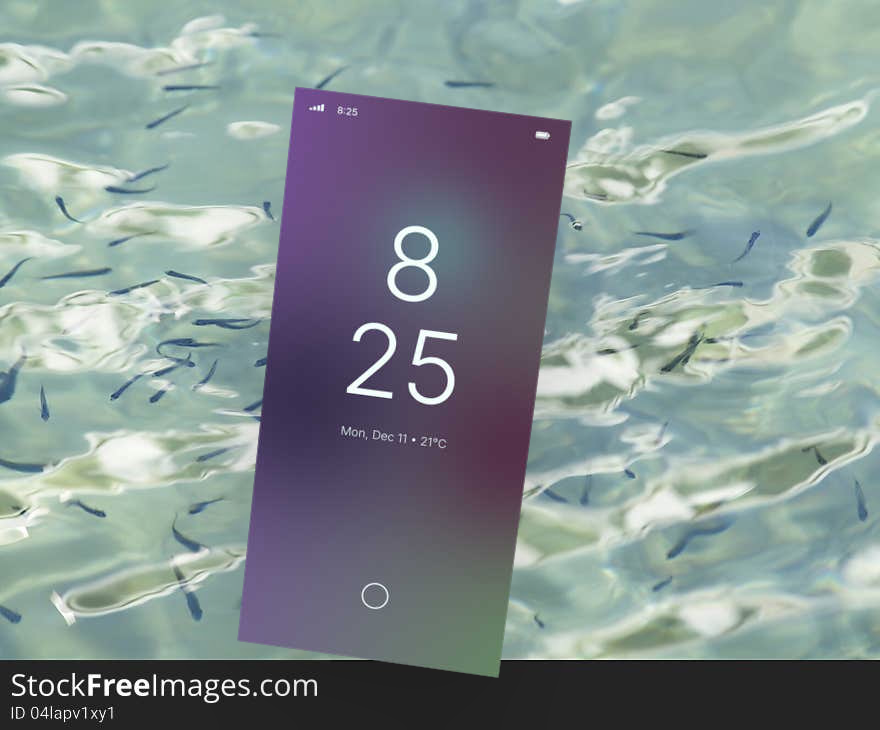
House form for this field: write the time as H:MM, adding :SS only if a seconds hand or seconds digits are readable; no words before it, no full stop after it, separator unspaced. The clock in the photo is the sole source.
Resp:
8:25
